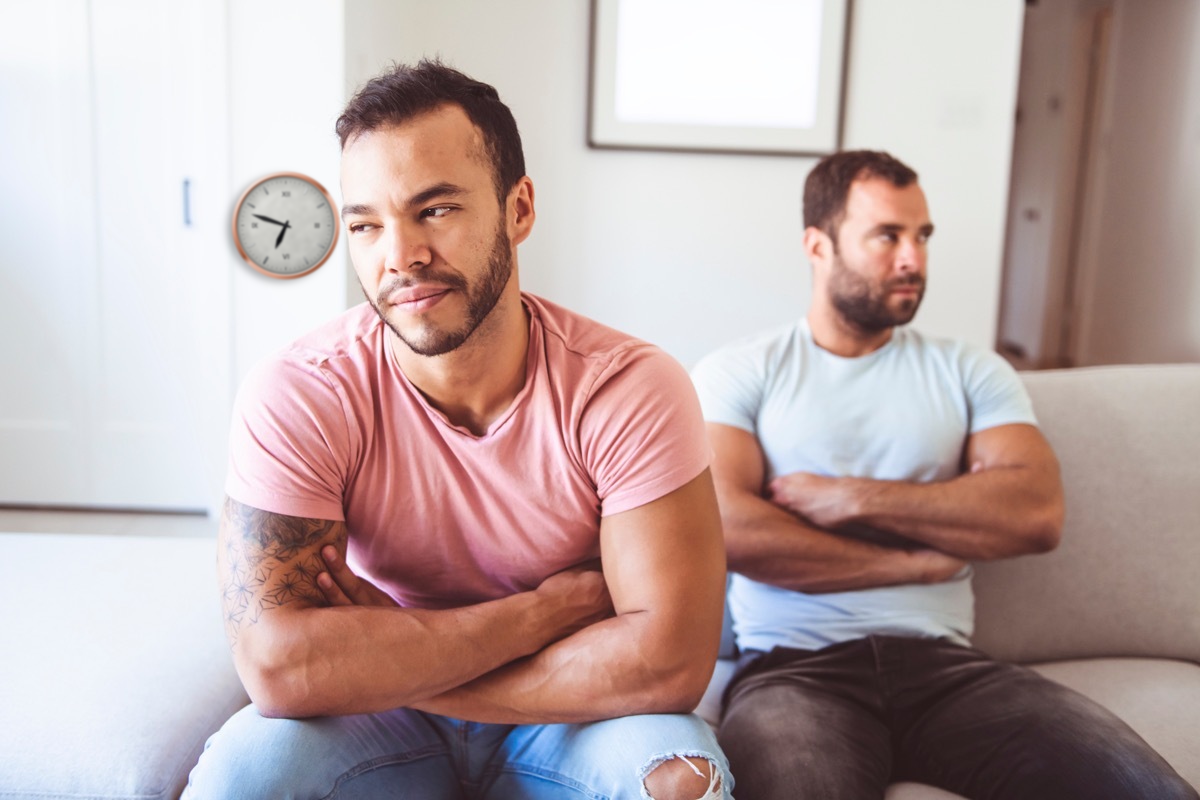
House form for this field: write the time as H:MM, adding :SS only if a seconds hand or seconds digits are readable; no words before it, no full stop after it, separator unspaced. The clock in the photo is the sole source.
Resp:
6:48
